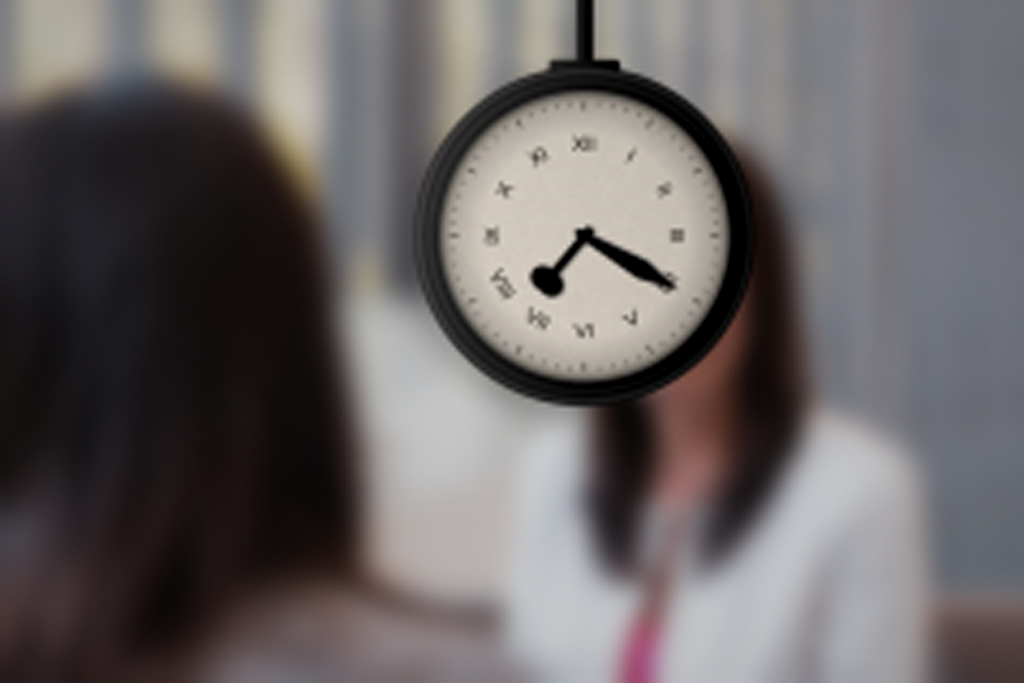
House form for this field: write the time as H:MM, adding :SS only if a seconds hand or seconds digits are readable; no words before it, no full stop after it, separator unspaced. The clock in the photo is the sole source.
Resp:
7:20
